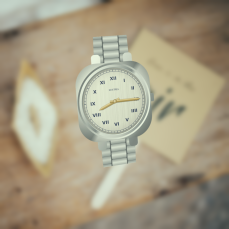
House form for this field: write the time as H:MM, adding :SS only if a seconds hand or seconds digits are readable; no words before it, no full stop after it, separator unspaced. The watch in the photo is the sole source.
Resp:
8:15
